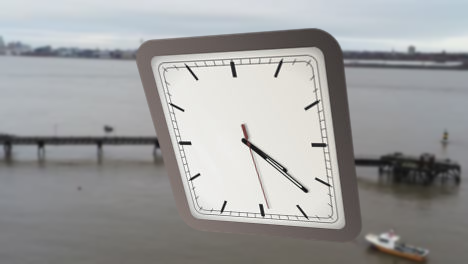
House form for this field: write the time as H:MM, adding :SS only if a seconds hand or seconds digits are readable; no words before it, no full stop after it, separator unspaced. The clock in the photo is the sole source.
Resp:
4:22:29
